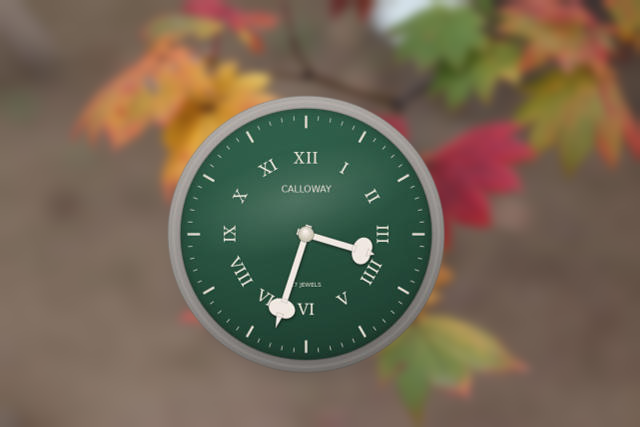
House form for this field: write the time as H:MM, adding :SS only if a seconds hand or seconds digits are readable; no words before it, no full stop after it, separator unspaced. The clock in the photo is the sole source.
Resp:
3:33
